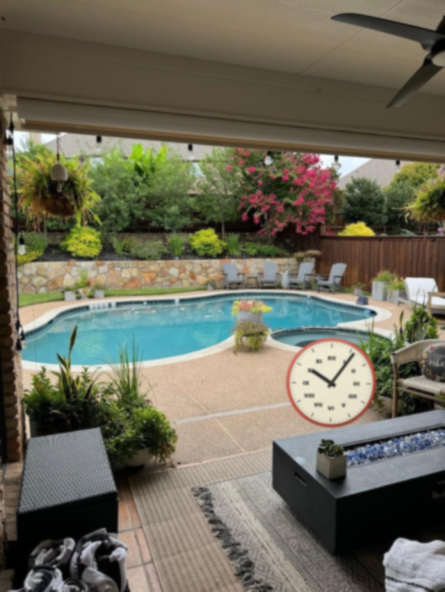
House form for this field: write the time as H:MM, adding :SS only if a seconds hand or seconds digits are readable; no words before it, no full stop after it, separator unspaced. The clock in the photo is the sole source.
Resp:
10:06
